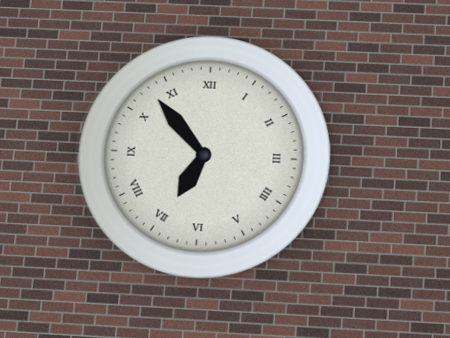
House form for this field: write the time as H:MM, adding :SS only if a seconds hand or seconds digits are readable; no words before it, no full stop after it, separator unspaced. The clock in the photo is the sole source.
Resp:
6:53
